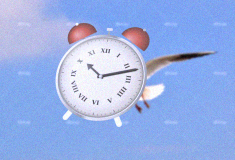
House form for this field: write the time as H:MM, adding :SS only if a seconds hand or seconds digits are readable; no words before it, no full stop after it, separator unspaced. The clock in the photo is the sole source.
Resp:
10:12
